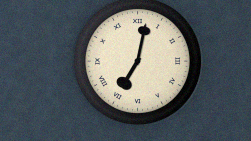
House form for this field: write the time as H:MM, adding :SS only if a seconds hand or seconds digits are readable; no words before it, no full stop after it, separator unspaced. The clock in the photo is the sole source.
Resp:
7:02
